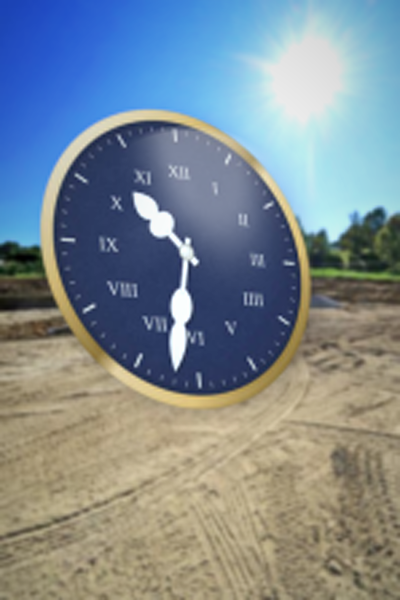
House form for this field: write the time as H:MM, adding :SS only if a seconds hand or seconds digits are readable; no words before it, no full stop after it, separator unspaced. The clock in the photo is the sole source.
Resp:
10:32
